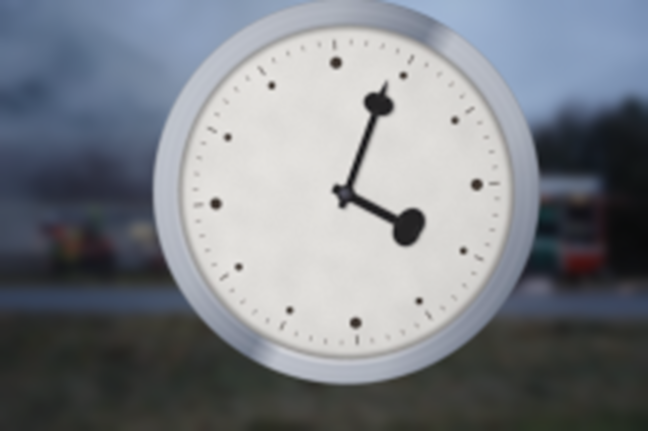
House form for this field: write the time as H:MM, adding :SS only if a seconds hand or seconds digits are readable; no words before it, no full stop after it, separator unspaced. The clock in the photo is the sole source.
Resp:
4:04
